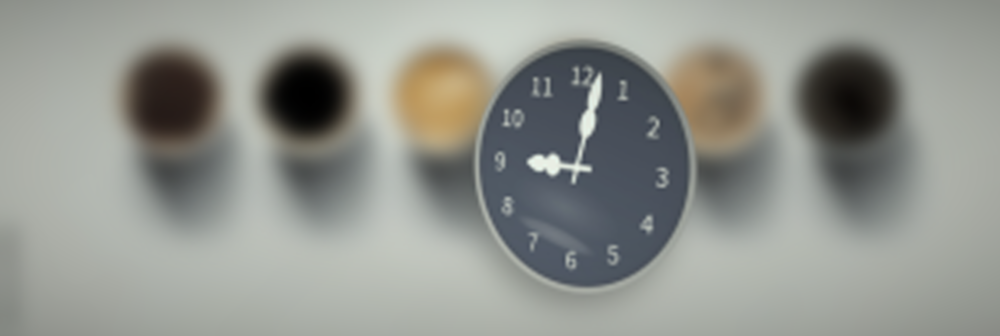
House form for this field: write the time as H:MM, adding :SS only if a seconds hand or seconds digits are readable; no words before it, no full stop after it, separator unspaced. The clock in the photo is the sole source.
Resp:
9:02
